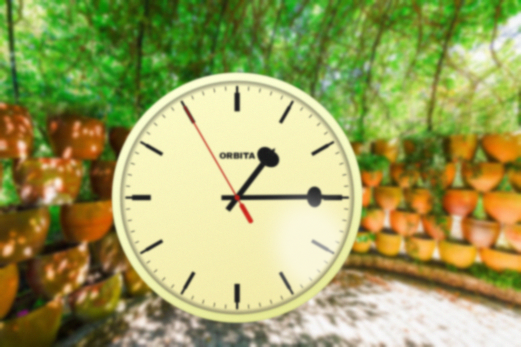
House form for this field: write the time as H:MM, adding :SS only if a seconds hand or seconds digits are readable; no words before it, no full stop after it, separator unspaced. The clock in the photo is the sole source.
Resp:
1:14:55
